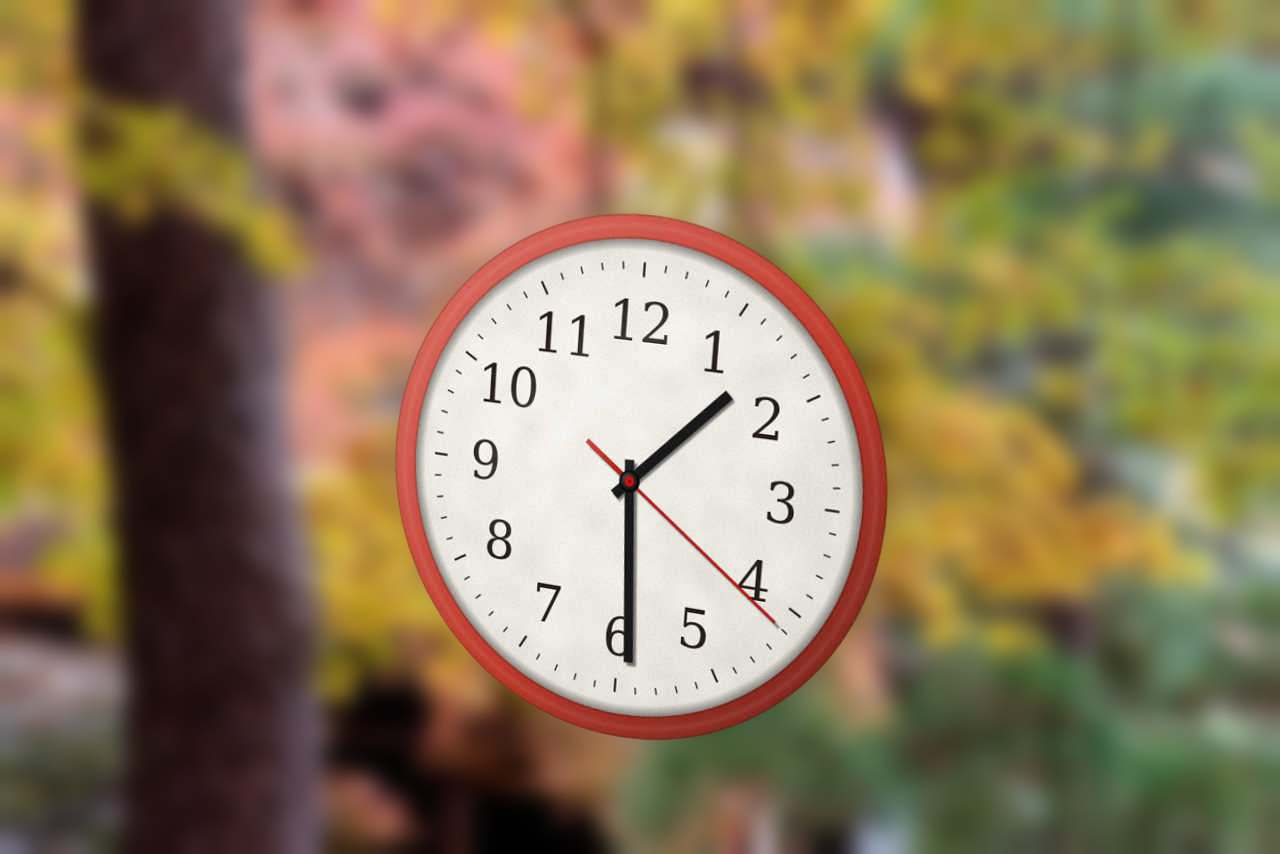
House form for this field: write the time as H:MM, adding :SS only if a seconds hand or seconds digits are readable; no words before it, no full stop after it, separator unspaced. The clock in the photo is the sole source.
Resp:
1:29:21
